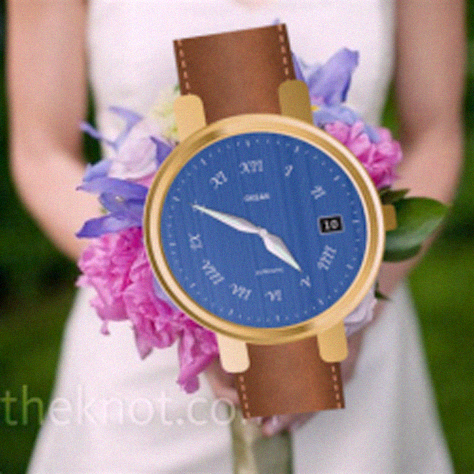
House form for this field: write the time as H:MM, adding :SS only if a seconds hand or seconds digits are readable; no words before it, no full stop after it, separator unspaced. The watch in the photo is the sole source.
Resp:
4:50
